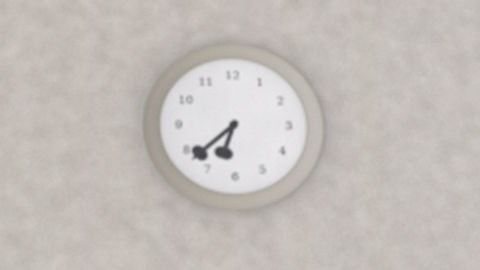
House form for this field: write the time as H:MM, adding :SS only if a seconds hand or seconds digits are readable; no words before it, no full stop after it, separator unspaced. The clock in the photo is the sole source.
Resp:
6:38
